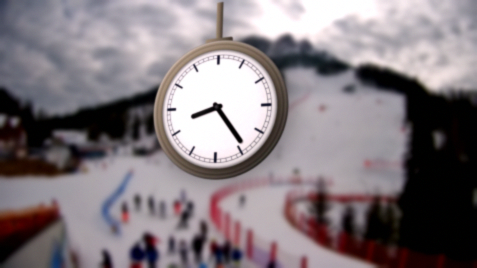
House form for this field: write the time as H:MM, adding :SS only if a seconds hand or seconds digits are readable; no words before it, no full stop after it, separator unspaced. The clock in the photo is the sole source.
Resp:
8:24
